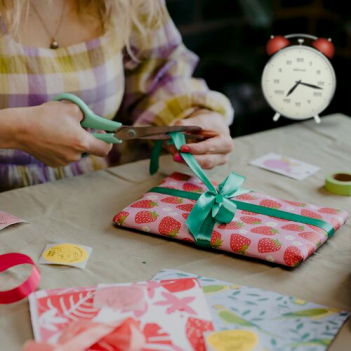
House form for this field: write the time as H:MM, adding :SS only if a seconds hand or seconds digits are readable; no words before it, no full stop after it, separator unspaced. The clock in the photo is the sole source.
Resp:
7:17
